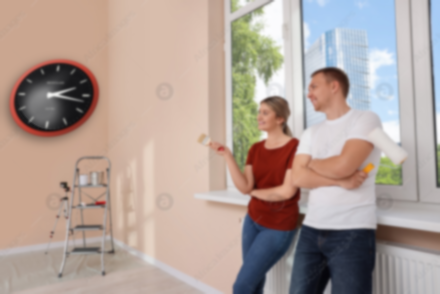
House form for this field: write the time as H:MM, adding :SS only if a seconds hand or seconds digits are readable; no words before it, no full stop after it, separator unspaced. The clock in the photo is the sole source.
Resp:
2:17
